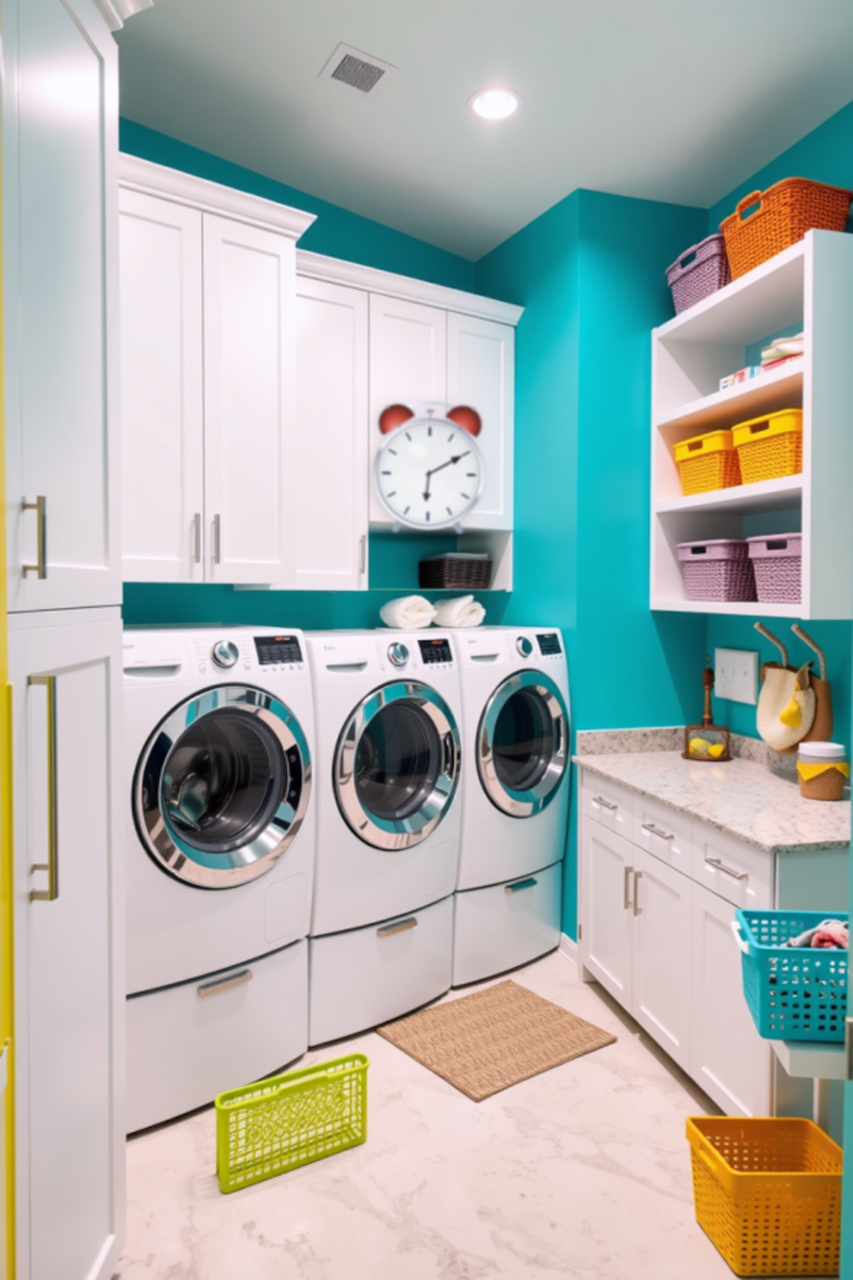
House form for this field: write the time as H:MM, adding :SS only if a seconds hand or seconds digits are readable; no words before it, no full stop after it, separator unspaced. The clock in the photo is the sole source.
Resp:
6:10
